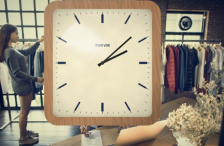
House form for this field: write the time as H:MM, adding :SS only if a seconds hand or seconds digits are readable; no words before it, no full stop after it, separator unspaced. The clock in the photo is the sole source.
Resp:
2:08
